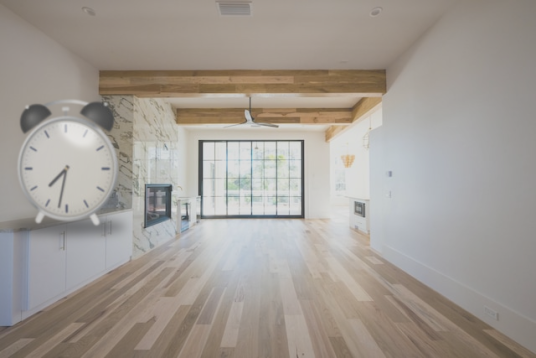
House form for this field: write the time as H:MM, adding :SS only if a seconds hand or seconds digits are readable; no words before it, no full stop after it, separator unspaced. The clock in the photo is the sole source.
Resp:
7:32
